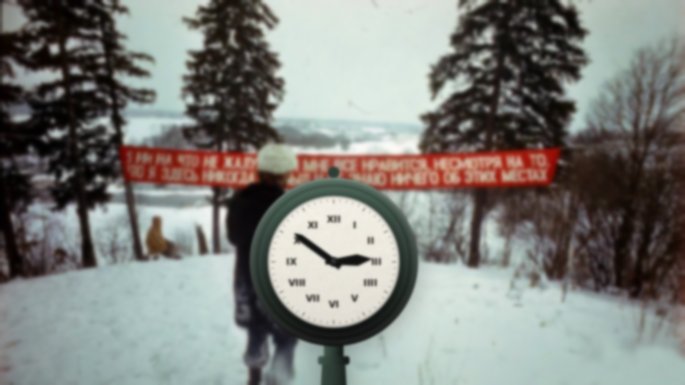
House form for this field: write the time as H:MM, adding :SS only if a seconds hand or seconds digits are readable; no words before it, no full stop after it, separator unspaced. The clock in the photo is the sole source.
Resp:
2:51
